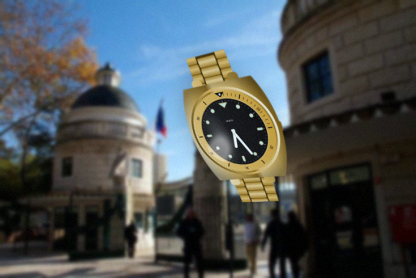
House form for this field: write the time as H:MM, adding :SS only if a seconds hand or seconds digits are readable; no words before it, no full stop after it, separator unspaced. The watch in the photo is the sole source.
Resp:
6:26
